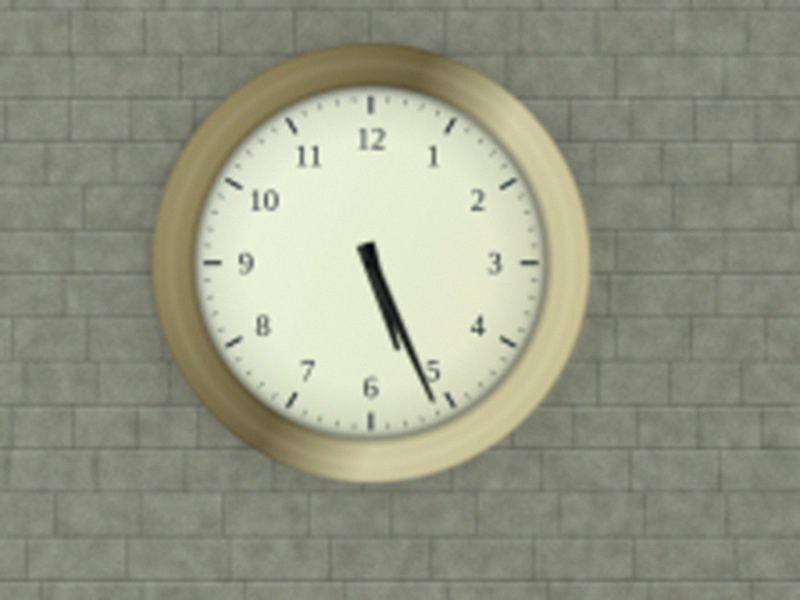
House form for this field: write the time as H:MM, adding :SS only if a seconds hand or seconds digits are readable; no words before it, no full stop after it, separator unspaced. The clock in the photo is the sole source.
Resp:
5:26
